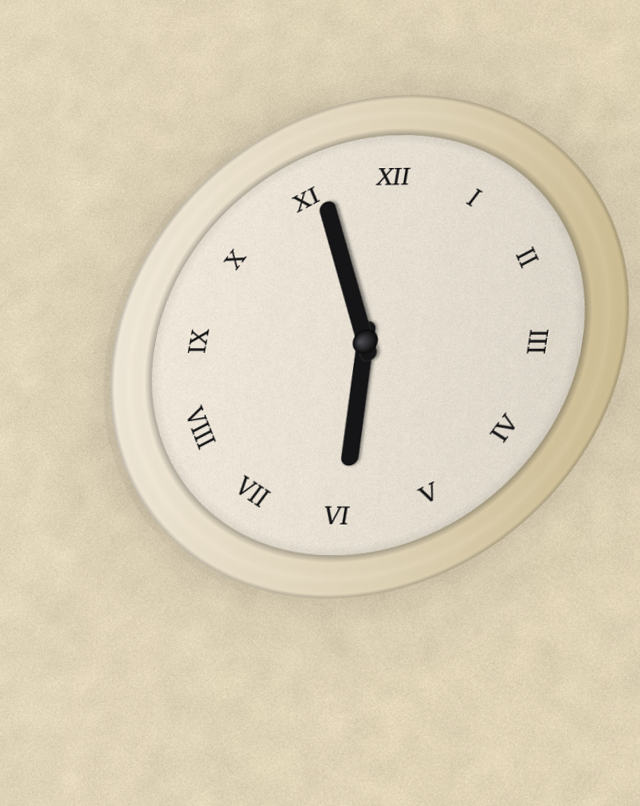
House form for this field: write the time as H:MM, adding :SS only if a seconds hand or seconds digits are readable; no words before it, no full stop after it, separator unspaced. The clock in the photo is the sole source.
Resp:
5:56
